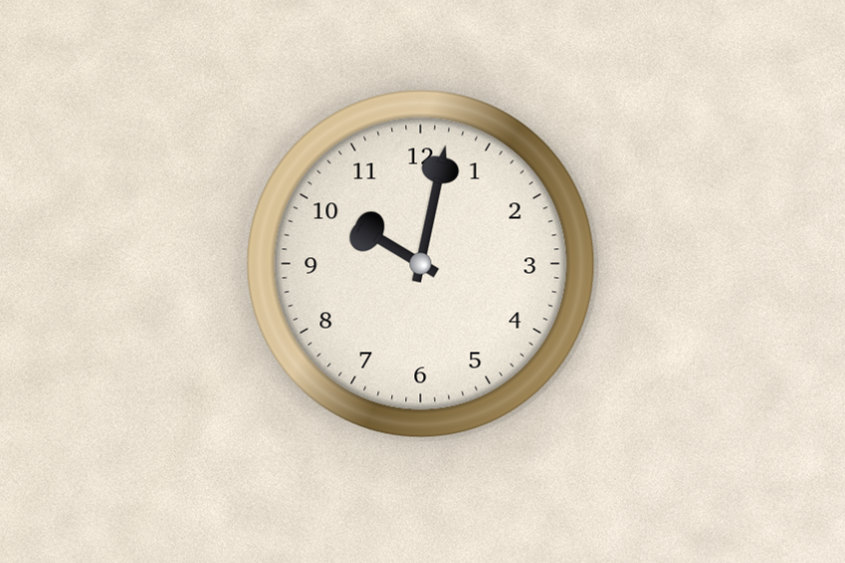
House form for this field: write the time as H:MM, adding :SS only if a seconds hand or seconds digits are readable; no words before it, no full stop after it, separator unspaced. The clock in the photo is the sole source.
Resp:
10:02
